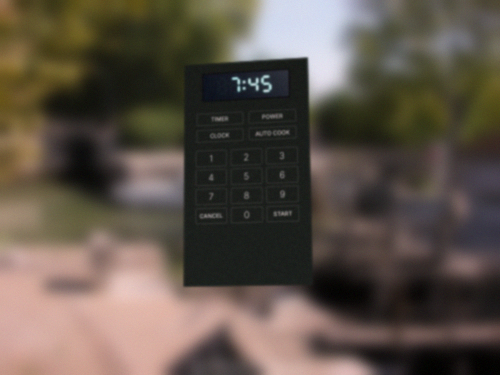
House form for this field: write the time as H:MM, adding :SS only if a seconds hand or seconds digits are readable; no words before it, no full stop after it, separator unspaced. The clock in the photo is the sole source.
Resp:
7:45
